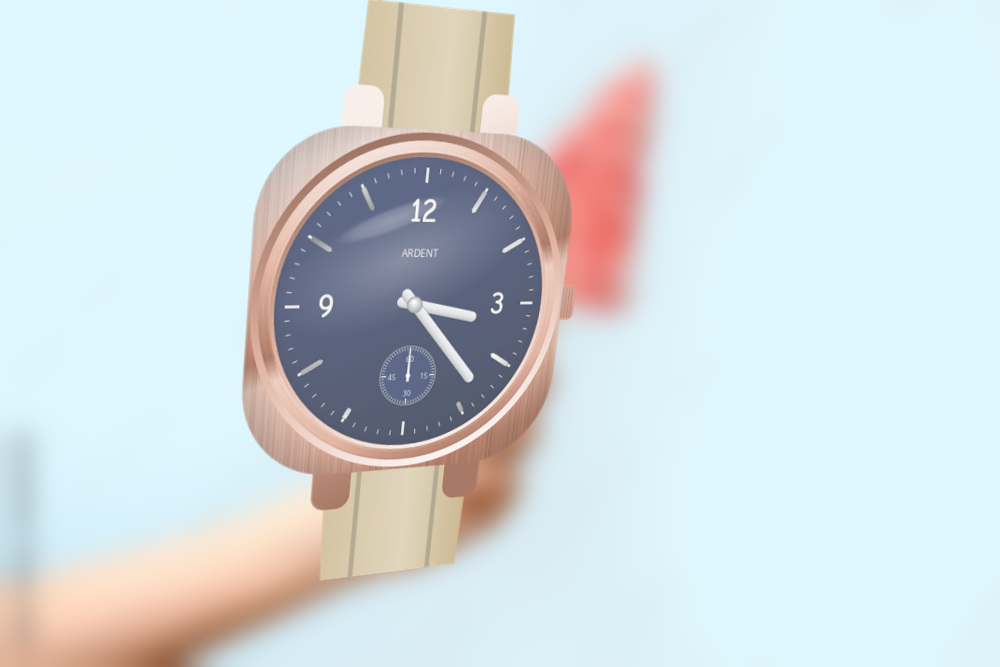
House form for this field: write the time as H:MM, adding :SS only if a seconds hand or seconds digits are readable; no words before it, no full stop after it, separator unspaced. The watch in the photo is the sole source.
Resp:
3:23
